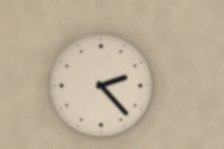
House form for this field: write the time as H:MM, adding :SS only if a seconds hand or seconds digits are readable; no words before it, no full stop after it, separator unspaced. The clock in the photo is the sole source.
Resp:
2:23
